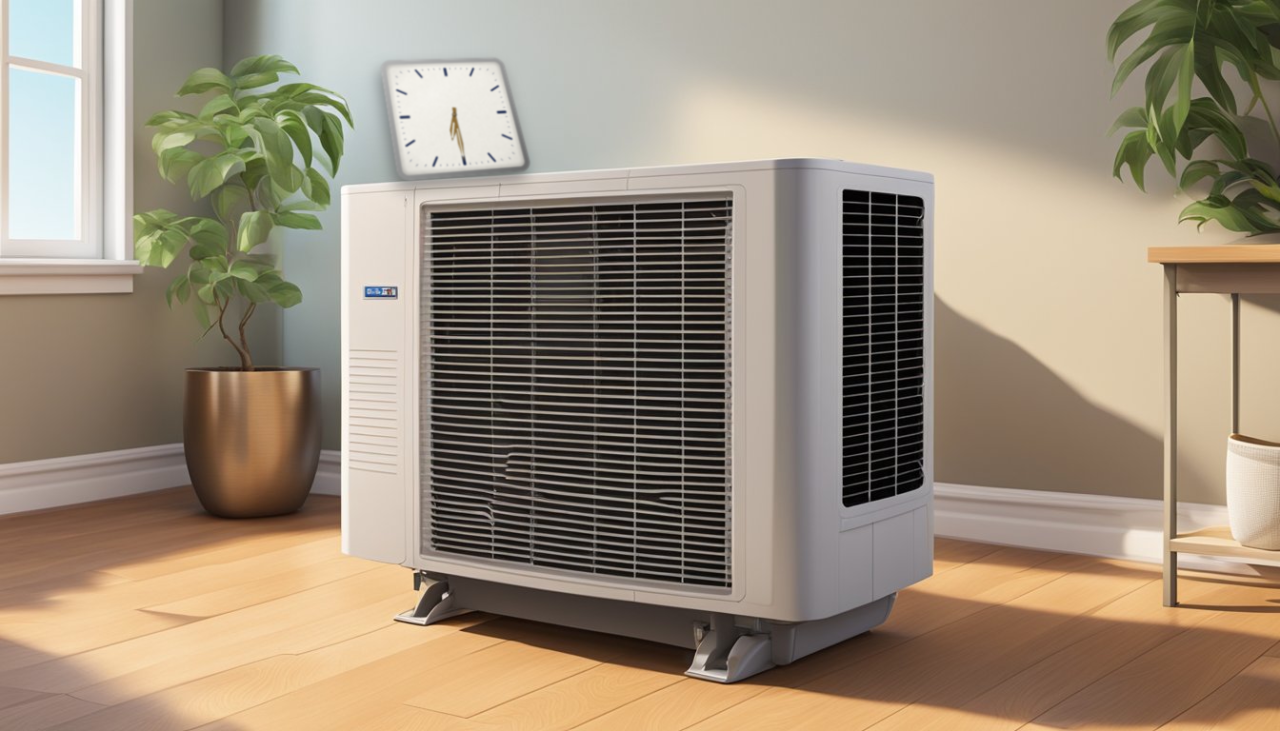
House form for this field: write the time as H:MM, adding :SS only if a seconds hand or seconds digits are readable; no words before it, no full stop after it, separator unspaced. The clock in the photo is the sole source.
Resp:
6:30
